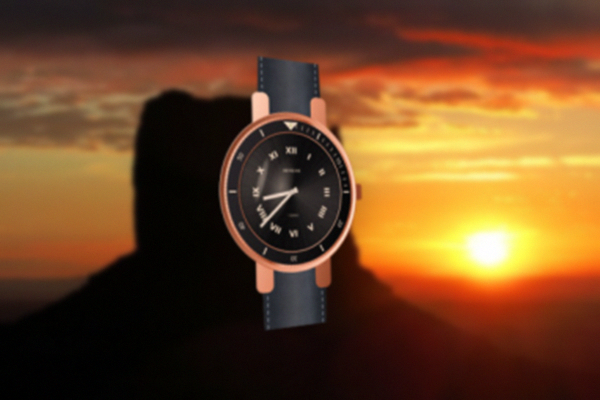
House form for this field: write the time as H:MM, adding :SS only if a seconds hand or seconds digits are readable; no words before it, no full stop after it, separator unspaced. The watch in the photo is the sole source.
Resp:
8:38
